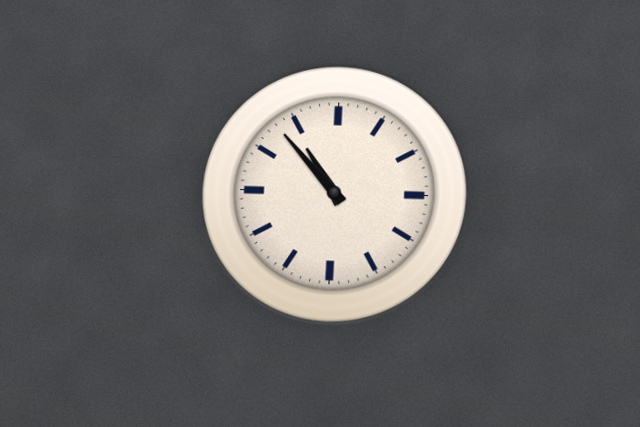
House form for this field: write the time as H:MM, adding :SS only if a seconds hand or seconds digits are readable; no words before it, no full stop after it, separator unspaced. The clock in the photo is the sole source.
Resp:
10:53
